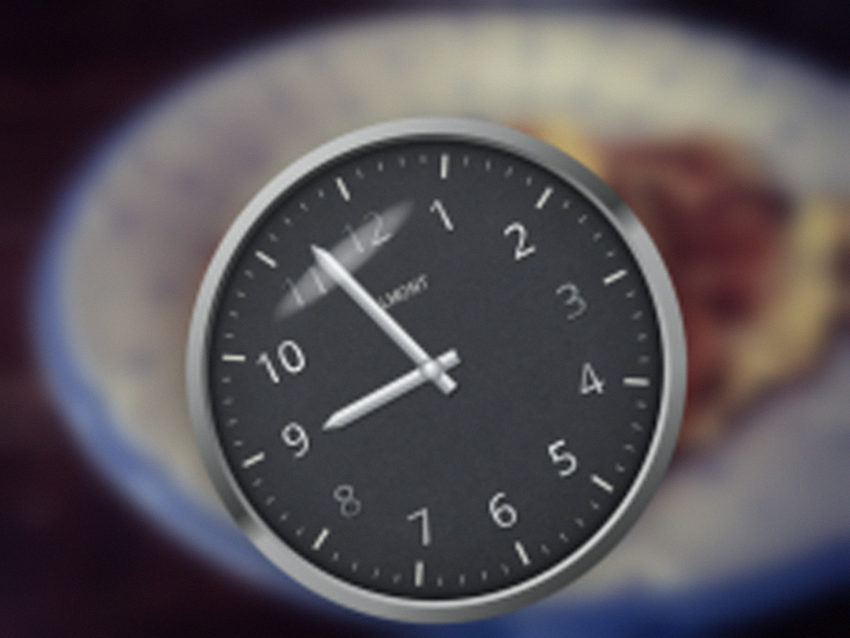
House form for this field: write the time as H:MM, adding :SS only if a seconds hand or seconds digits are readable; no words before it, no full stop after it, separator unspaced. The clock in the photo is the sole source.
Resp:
8:57
